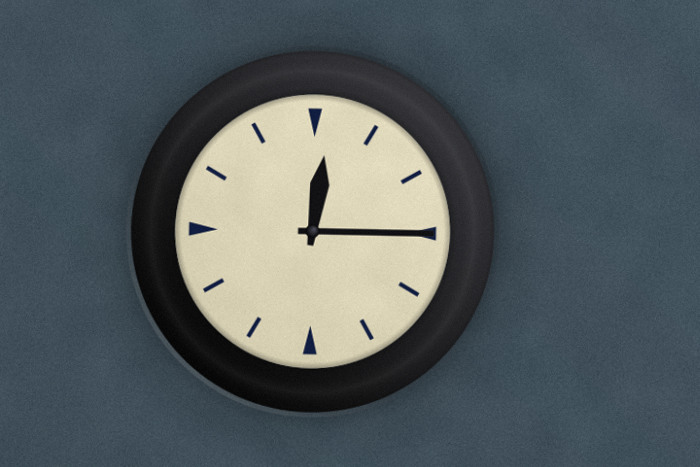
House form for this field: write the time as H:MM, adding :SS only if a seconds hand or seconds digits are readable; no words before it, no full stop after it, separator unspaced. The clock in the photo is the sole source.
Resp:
12:15
